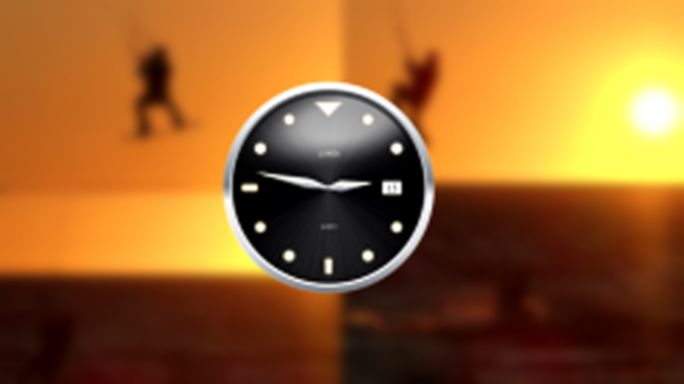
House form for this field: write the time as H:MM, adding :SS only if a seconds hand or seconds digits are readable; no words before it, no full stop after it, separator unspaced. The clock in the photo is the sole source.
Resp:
2:47
